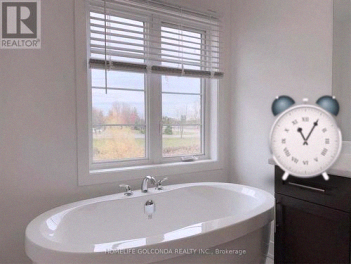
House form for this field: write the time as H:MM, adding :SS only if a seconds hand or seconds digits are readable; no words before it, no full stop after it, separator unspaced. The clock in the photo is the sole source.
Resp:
11:05
